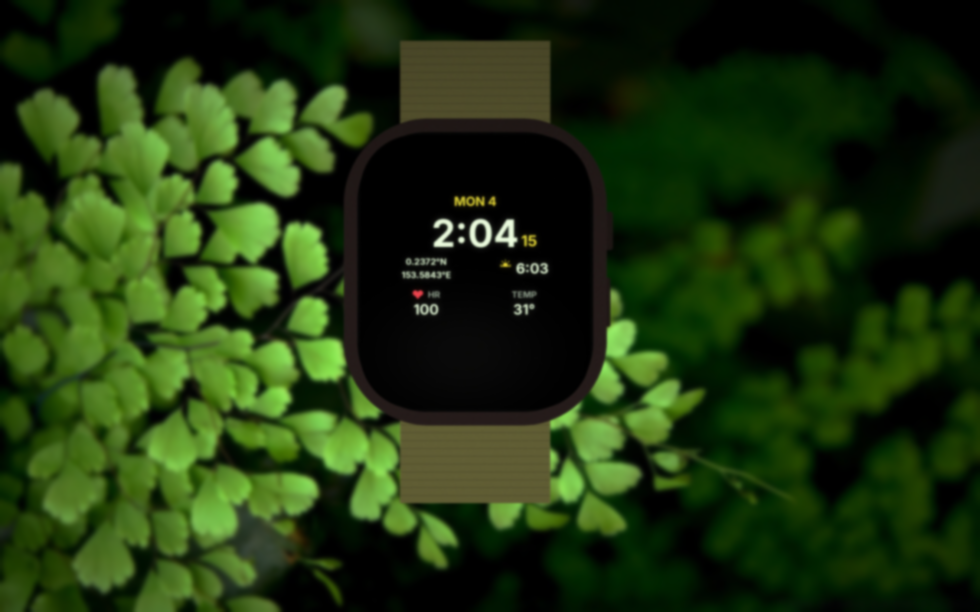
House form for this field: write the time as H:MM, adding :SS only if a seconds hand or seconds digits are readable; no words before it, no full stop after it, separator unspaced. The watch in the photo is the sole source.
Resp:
2:04:15
